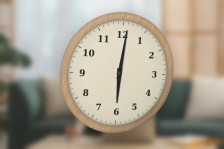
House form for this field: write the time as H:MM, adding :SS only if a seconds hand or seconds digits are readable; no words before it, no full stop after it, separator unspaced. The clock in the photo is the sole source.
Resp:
6:01
